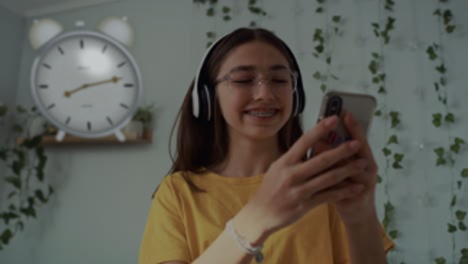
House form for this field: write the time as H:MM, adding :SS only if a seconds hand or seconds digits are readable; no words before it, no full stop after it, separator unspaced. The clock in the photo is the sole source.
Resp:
8:13
